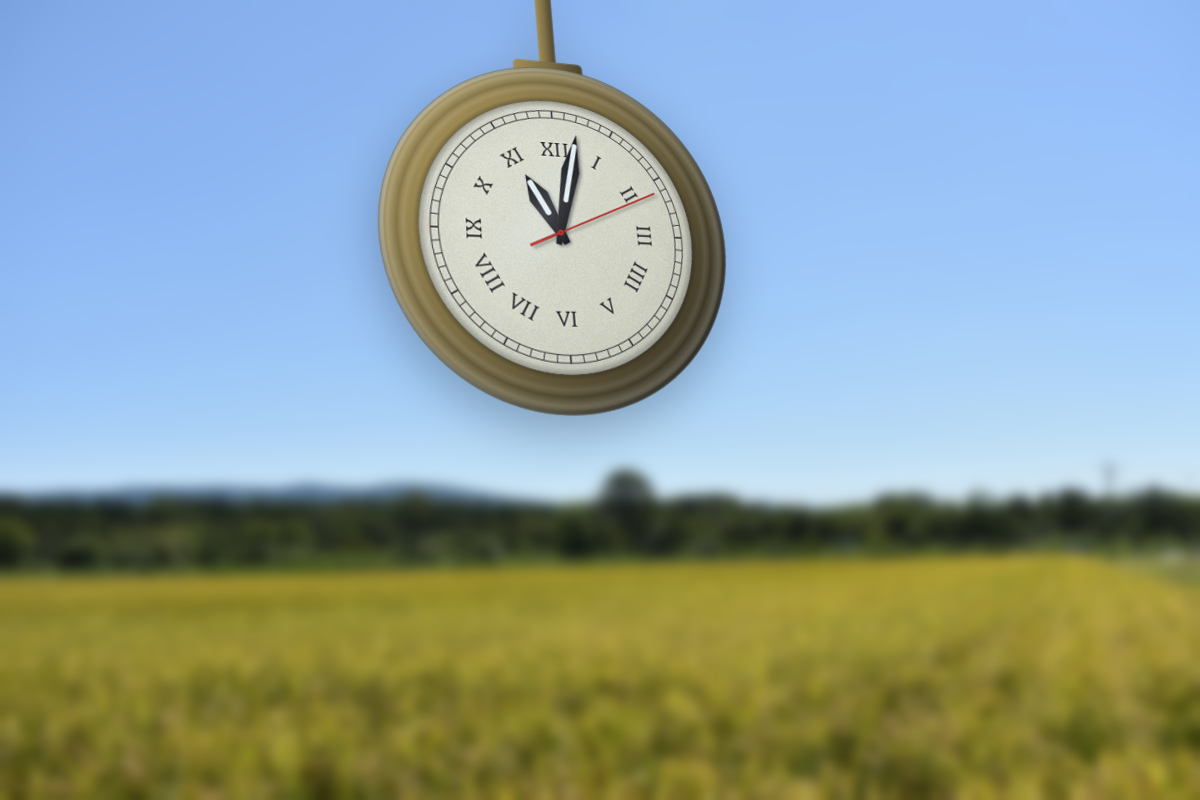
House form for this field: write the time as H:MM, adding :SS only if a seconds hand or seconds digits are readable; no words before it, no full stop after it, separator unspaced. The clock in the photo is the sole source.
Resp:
11:02:11
